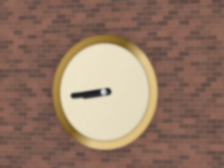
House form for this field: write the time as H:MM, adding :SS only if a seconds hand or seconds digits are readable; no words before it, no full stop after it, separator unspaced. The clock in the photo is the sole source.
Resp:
8:44
